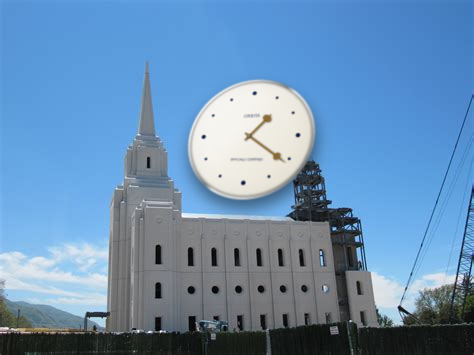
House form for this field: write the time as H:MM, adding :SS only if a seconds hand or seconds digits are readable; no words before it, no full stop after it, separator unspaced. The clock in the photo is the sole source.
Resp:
1:21
